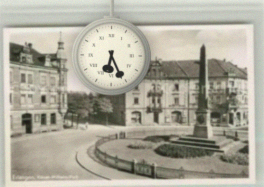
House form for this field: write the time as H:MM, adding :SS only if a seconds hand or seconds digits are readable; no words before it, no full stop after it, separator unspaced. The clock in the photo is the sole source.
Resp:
6:26
